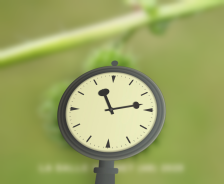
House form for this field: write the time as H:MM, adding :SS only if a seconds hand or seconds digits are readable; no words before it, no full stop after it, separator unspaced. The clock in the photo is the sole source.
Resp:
11:13
